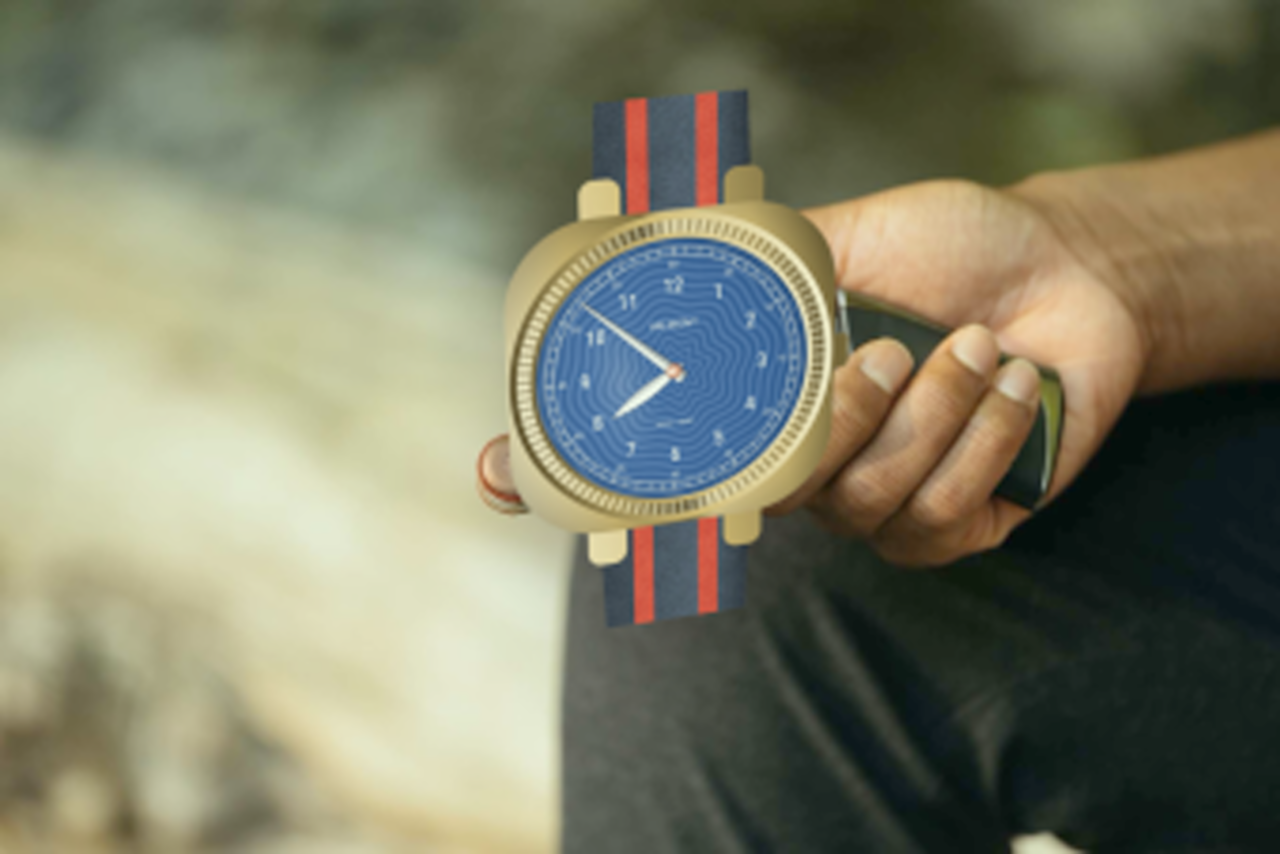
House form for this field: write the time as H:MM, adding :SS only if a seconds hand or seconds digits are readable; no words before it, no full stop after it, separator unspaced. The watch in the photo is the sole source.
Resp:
7:52
